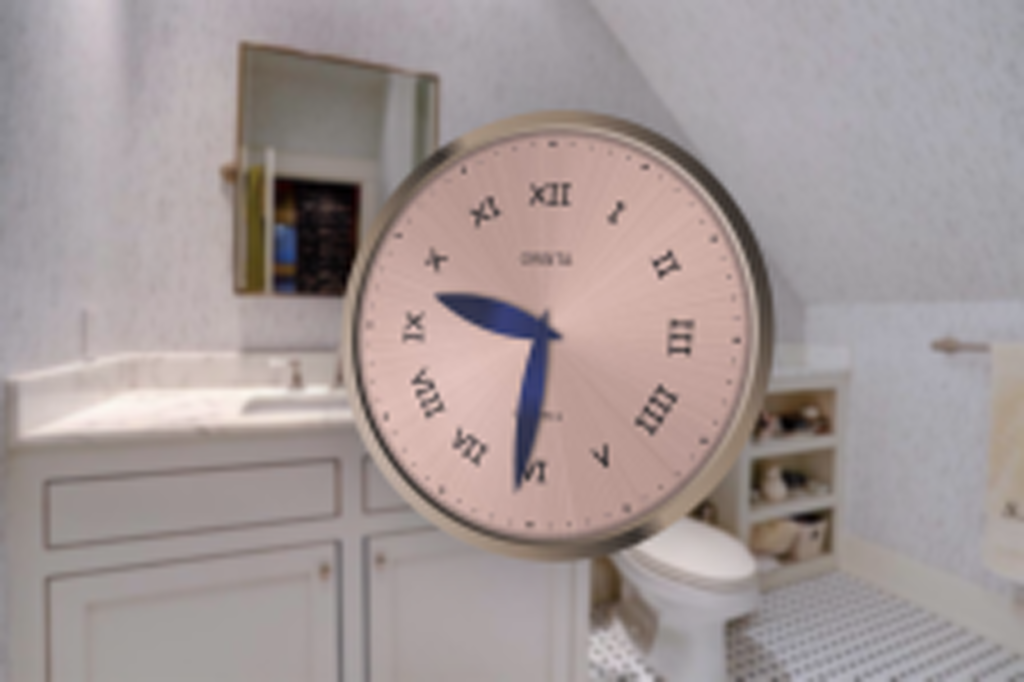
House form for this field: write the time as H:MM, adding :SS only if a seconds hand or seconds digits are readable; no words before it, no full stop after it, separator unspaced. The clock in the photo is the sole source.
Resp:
9:31
